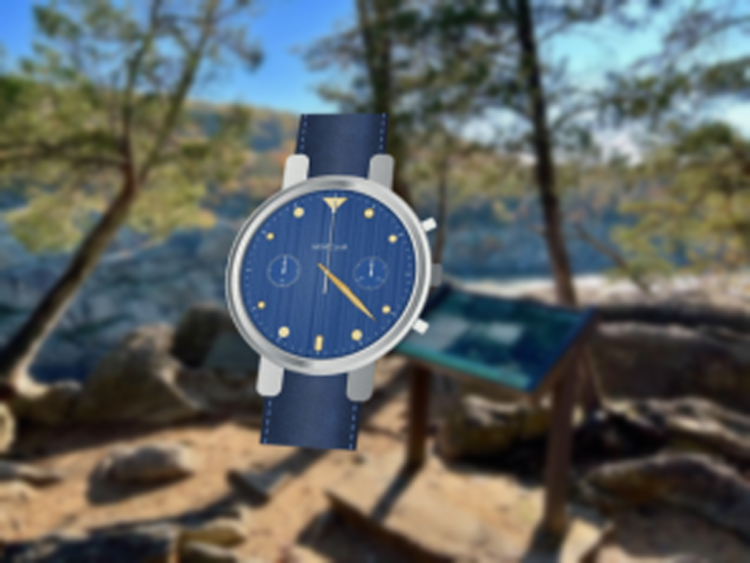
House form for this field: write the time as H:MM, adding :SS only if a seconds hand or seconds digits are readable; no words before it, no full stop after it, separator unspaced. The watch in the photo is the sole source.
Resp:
4:22
